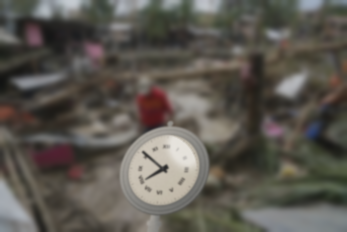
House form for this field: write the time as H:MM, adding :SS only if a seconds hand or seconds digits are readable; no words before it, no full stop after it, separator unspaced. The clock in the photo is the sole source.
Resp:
7:51
